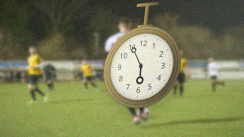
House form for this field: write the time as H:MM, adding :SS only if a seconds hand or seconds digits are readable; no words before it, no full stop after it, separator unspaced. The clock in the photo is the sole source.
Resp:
5:55
